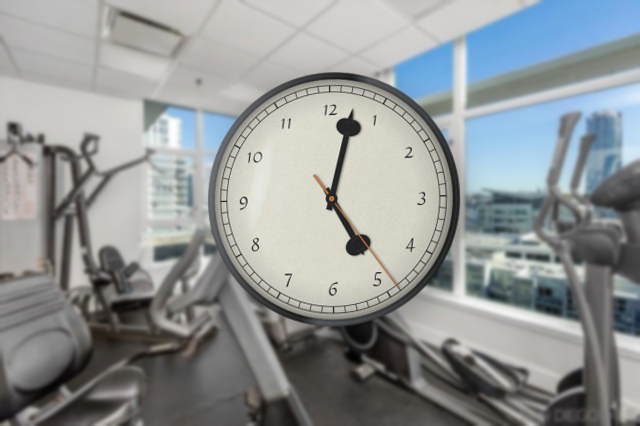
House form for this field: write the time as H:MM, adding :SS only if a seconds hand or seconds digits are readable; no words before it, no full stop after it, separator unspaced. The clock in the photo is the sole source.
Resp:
5:02:24
